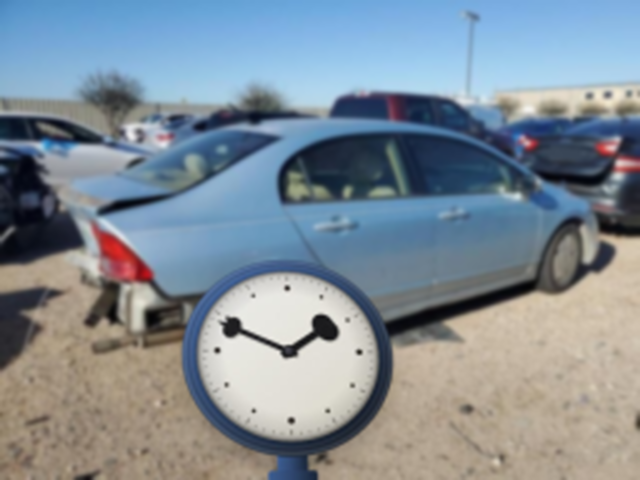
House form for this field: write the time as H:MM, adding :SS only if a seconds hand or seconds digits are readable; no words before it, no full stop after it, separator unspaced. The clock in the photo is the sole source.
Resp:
1:49
